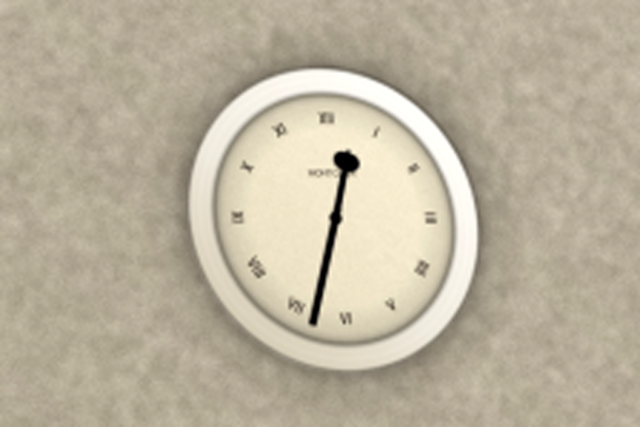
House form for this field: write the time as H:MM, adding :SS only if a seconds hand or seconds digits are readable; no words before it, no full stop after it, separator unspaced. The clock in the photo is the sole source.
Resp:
12:33
